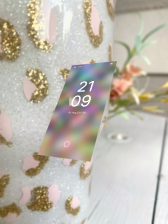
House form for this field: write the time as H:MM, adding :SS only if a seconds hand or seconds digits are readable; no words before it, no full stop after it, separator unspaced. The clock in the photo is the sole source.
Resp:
21:09
